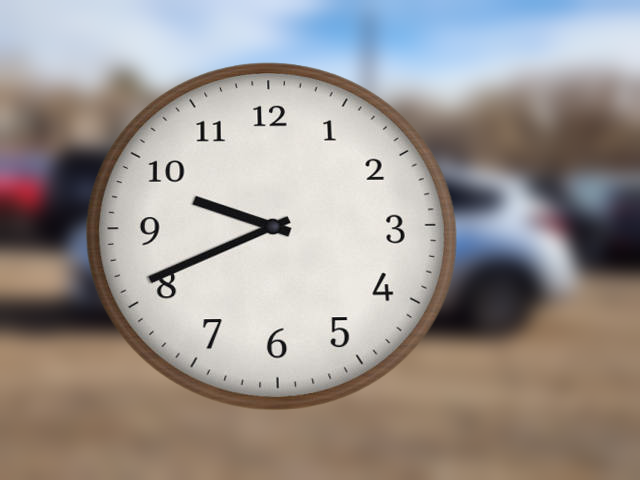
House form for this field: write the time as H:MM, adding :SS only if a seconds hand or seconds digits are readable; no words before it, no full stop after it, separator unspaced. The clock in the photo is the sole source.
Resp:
9:41
